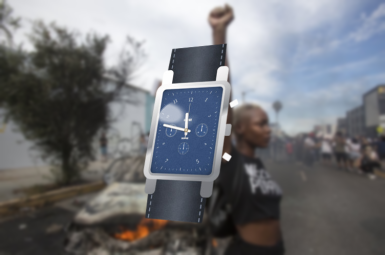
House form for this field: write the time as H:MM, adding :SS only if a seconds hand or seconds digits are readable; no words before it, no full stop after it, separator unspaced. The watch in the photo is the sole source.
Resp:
11:47
